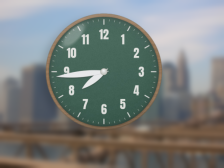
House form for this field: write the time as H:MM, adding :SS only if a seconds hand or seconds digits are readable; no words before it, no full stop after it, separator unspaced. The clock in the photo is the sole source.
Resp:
7:44
